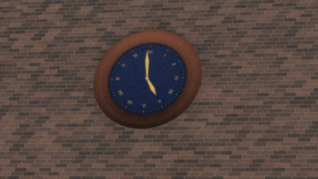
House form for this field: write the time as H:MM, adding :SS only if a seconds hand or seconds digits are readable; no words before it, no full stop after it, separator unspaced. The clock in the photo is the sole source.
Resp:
4:59
